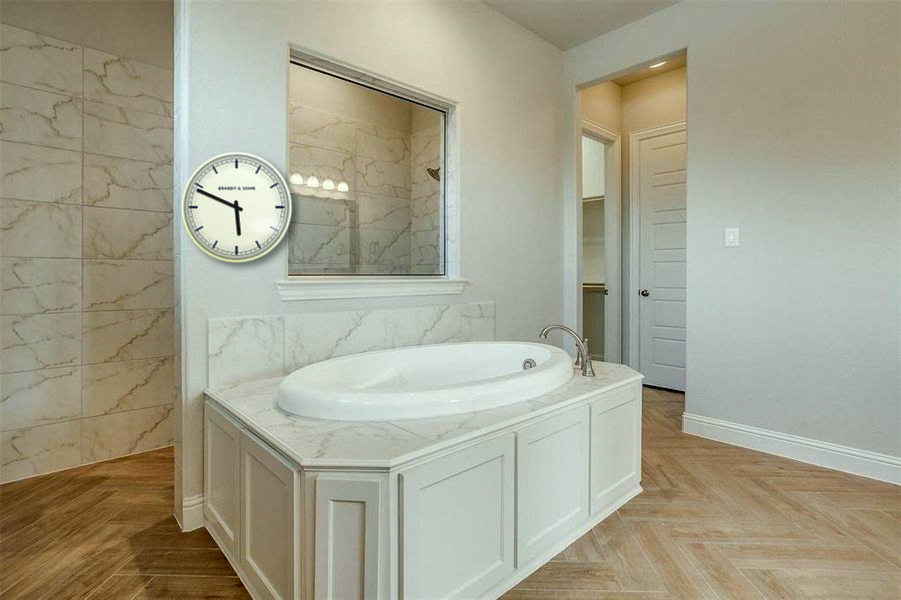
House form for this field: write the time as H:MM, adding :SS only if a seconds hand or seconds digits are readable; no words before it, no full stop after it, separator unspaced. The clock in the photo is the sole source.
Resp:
5:49
